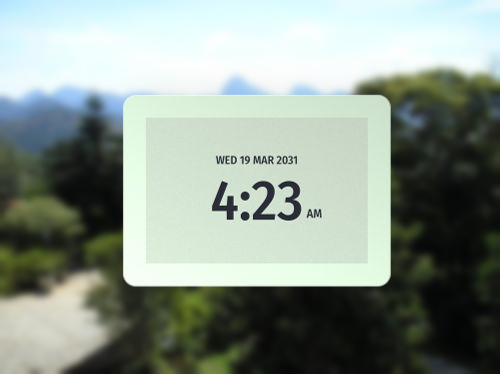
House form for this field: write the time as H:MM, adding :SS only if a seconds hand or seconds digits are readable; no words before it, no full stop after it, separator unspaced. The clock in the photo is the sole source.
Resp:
4:23
